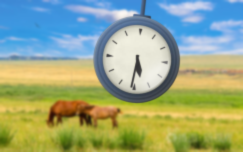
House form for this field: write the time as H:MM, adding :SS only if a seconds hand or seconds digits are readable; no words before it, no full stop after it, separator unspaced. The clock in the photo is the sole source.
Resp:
5:31
